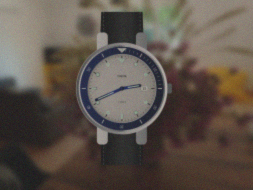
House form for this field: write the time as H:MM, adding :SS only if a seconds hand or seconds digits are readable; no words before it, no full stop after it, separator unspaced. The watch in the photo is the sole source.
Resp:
2:41
